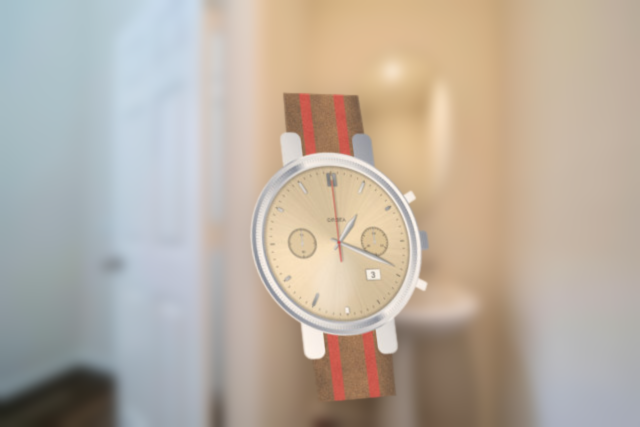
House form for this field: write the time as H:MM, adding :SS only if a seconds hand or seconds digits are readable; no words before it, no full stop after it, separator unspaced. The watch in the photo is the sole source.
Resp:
1:19
